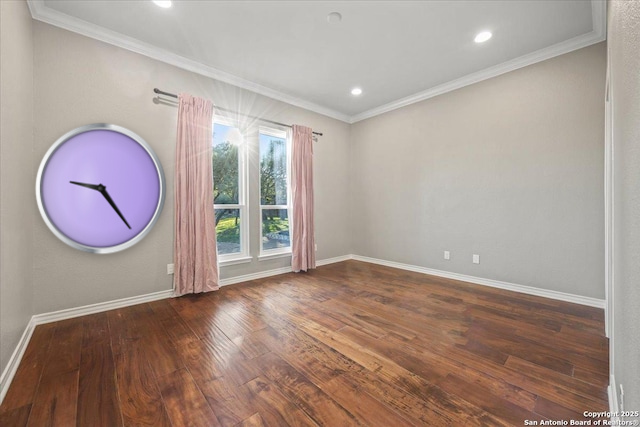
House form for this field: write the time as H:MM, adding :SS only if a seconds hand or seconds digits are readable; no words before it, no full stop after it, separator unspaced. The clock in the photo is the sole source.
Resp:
9:24
